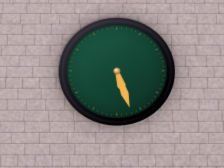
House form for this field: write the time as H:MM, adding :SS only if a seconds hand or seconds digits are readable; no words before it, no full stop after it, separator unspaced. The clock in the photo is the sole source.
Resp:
5:27
